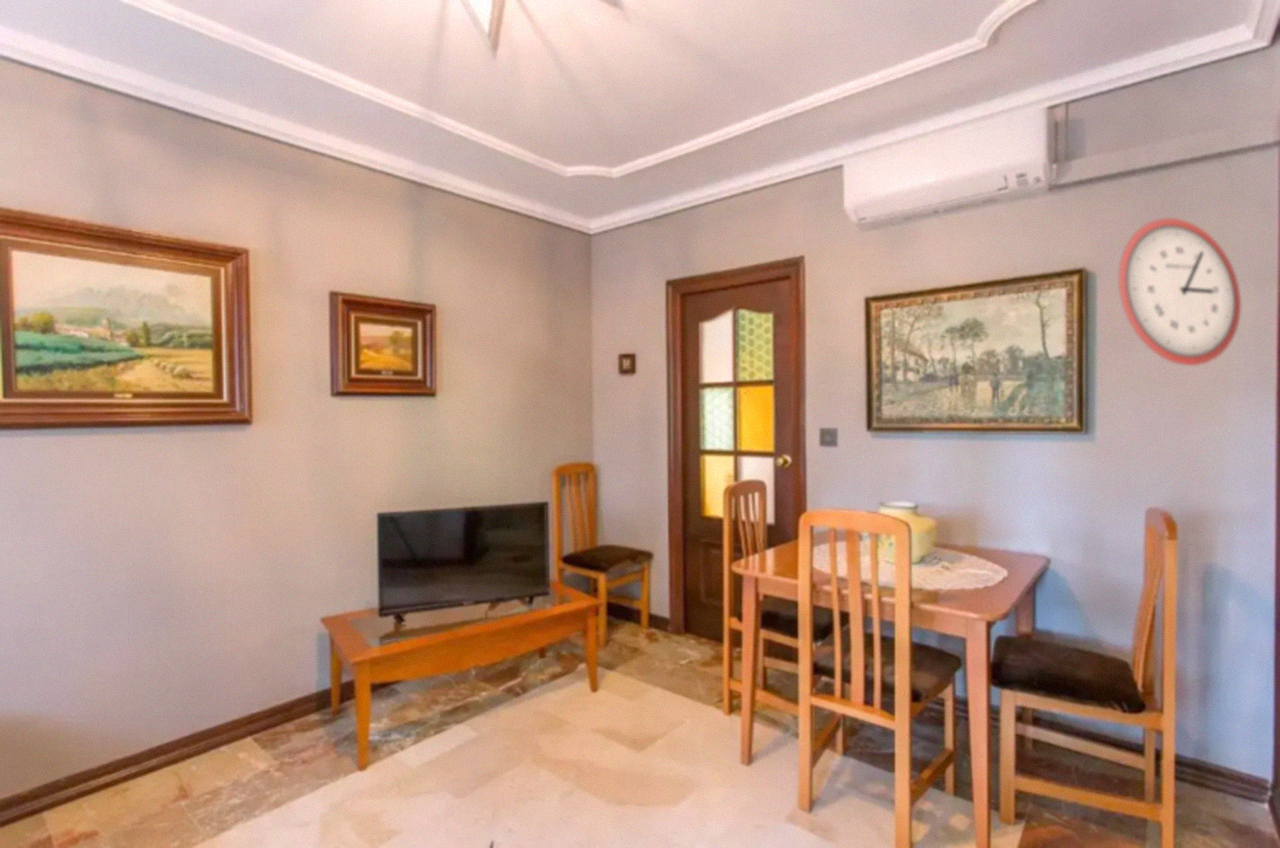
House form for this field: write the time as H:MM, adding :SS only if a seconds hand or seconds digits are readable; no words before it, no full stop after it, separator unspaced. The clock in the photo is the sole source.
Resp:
3:06
